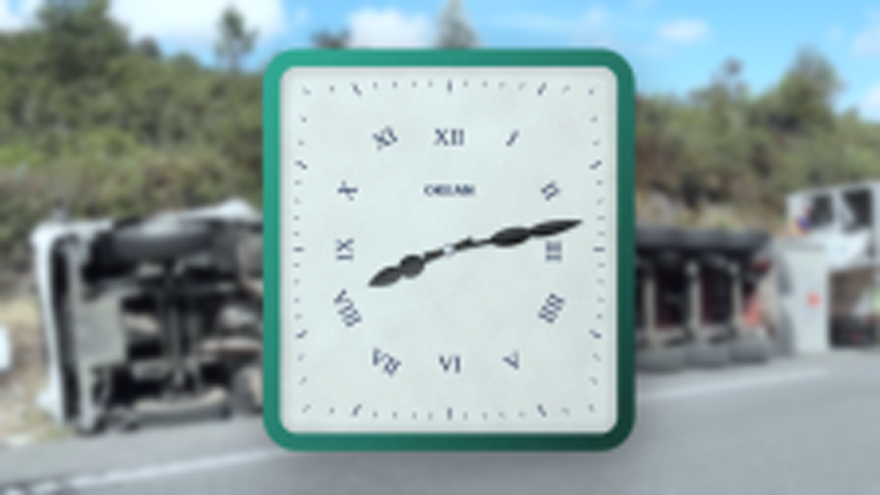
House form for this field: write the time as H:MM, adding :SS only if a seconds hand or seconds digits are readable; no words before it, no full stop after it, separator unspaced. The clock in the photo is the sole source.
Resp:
8:13
